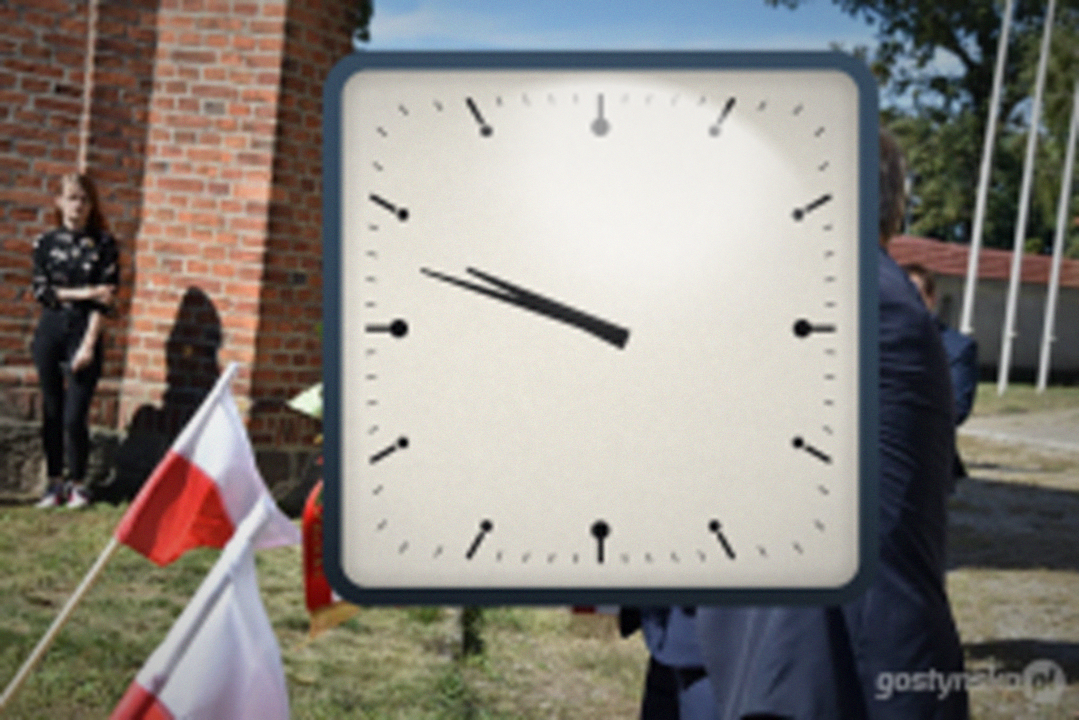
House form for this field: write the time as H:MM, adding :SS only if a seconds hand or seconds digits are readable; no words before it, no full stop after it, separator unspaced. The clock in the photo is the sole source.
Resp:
9:48
